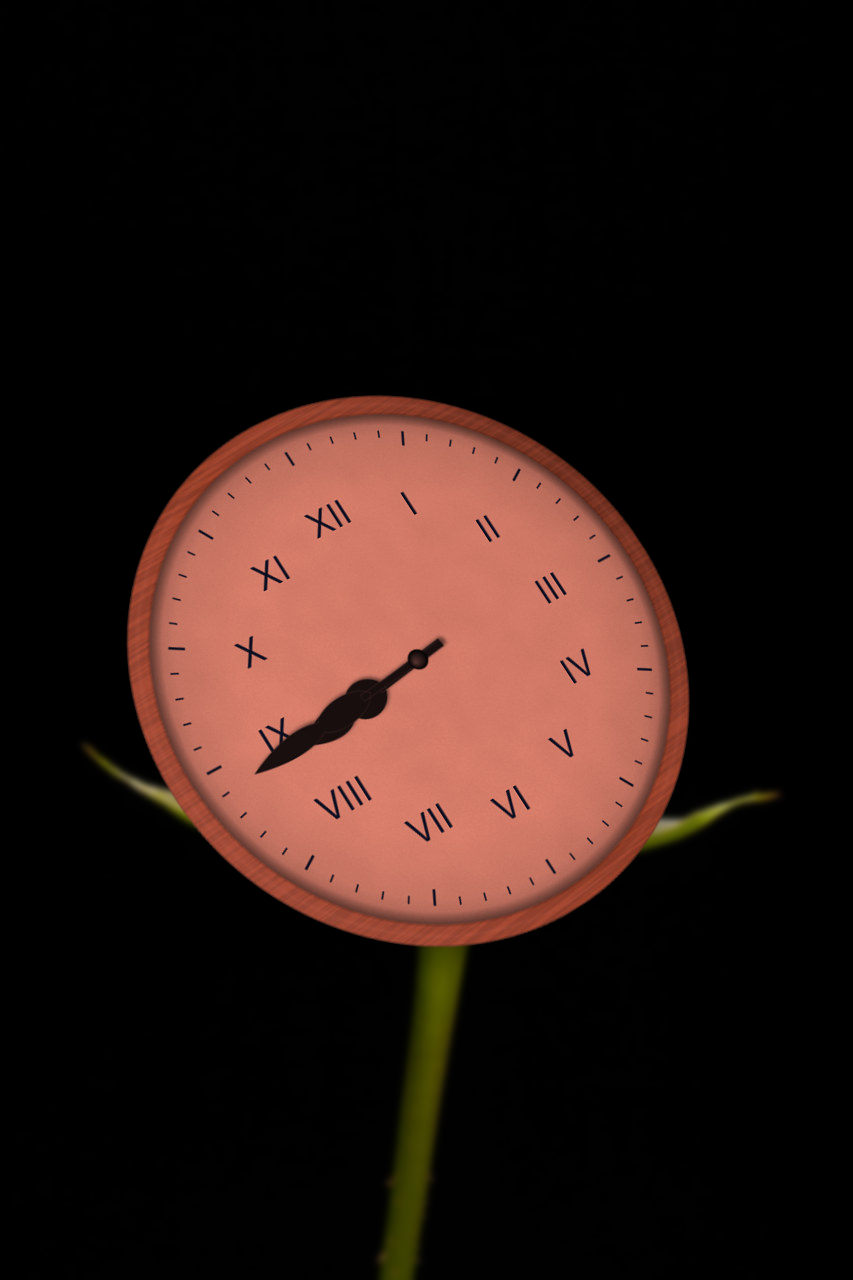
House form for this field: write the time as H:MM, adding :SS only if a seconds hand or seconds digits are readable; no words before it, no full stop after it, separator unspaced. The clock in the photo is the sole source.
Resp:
8:44
